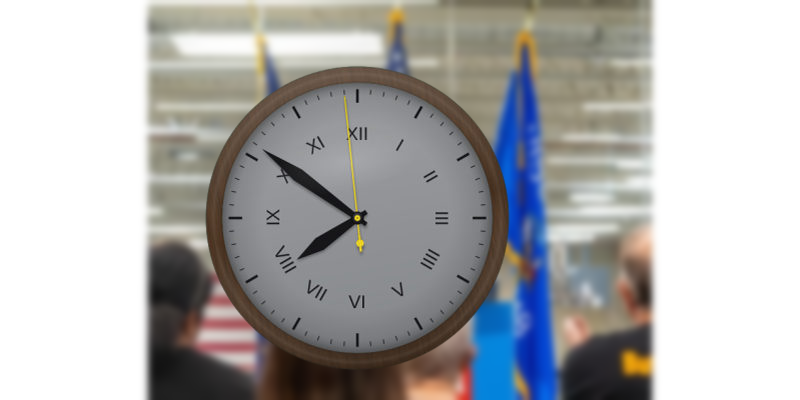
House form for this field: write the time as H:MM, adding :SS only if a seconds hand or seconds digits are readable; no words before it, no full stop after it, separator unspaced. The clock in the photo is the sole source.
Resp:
7:50:59
